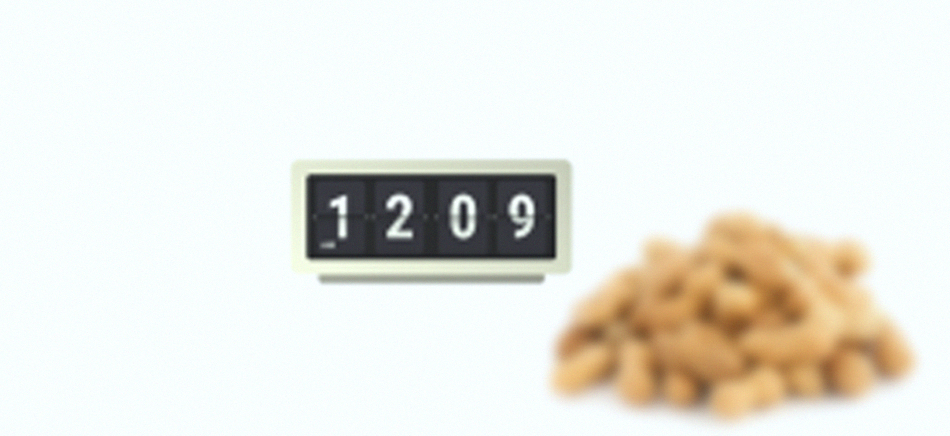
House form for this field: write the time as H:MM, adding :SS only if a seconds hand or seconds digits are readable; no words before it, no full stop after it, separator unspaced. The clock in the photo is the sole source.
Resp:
12:09
